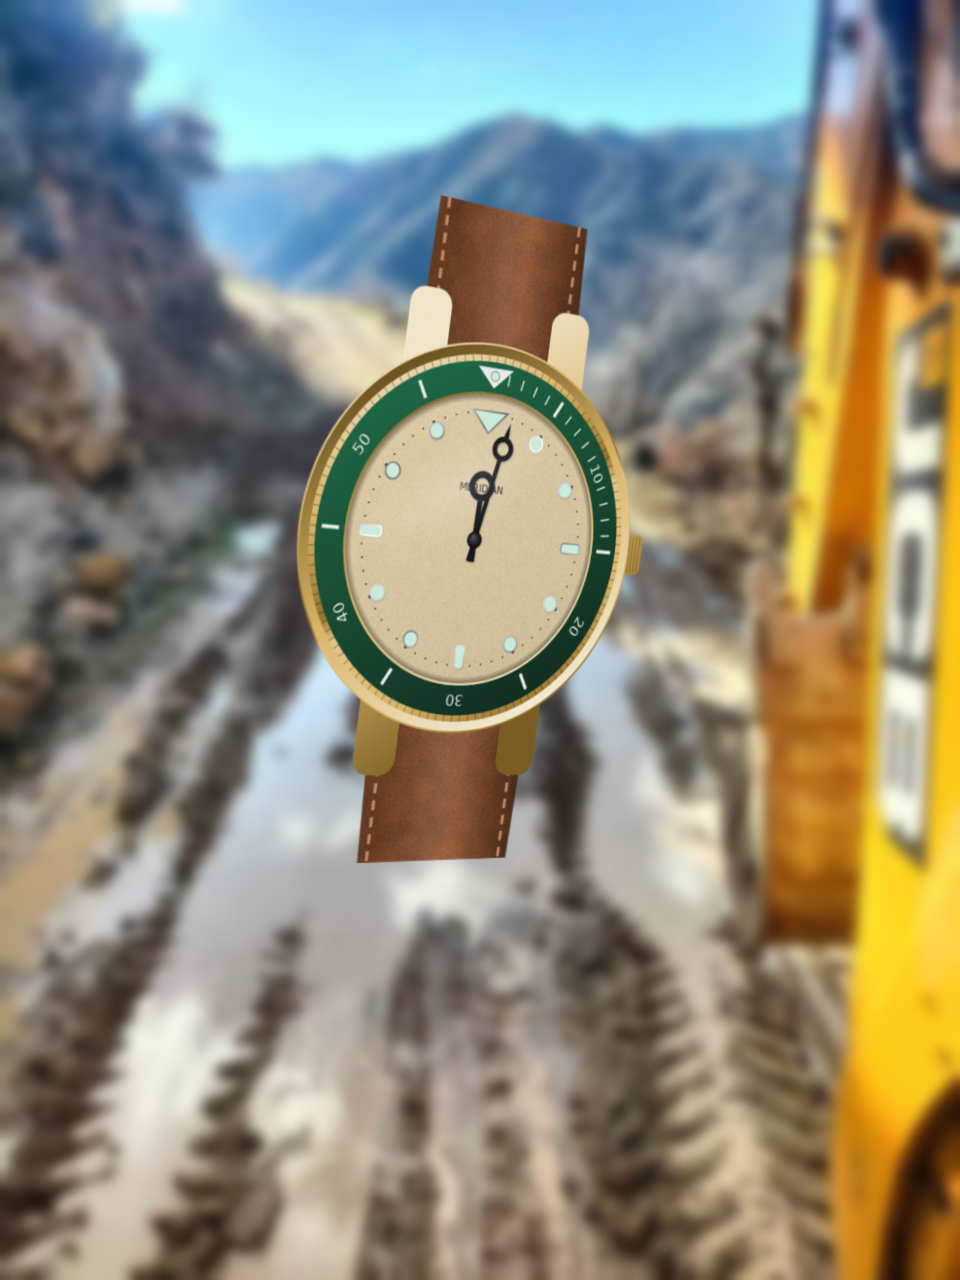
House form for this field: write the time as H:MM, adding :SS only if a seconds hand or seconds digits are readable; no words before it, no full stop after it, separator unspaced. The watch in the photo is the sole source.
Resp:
12:02
